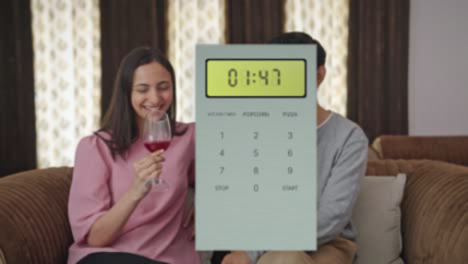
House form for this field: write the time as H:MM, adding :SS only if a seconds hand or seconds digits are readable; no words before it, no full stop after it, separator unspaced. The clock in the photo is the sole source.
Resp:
1:47
